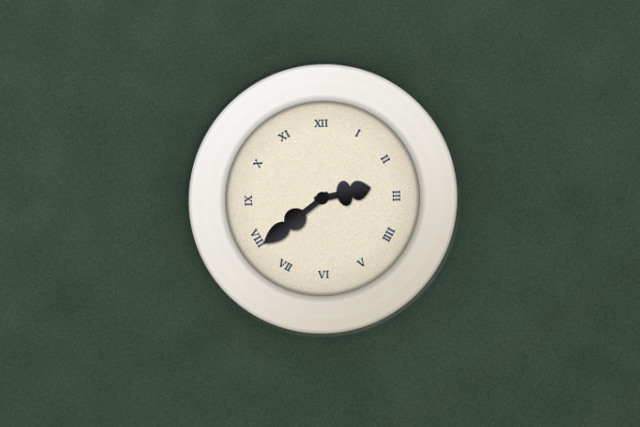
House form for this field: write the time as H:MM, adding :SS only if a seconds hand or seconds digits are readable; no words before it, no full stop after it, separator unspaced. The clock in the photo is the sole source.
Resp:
2:39
